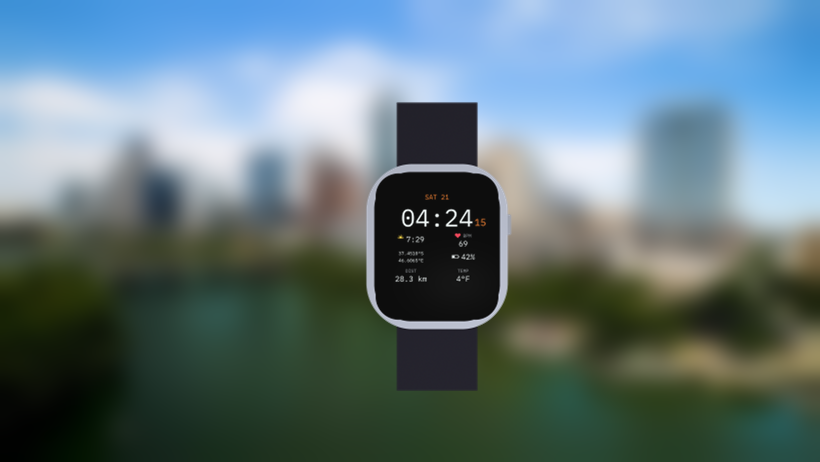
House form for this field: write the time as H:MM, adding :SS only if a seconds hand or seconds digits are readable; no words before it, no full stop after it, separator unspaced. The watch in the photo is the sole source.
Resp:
4:24:15
